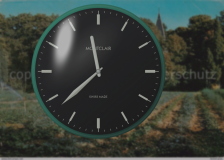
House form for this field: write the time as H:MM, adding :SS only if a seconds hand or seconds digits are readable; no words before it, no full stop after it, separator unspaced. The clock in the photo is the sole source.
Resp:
11:38
